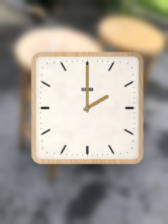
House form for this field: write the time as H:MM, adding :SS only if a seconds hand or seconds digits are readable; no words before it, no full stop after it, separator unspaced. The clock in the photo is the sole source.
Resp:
2:00
